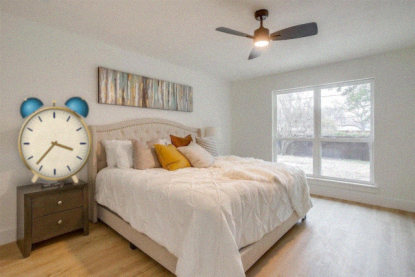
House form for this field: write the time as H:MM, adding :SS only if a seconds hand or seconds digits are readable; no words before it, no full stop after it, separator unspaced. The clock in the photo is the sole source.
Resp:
3:37
